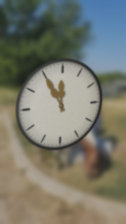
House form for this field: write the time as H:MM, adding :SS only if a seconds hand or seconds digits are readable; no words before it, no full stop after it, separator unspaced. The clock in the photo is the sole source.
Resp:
11:55
